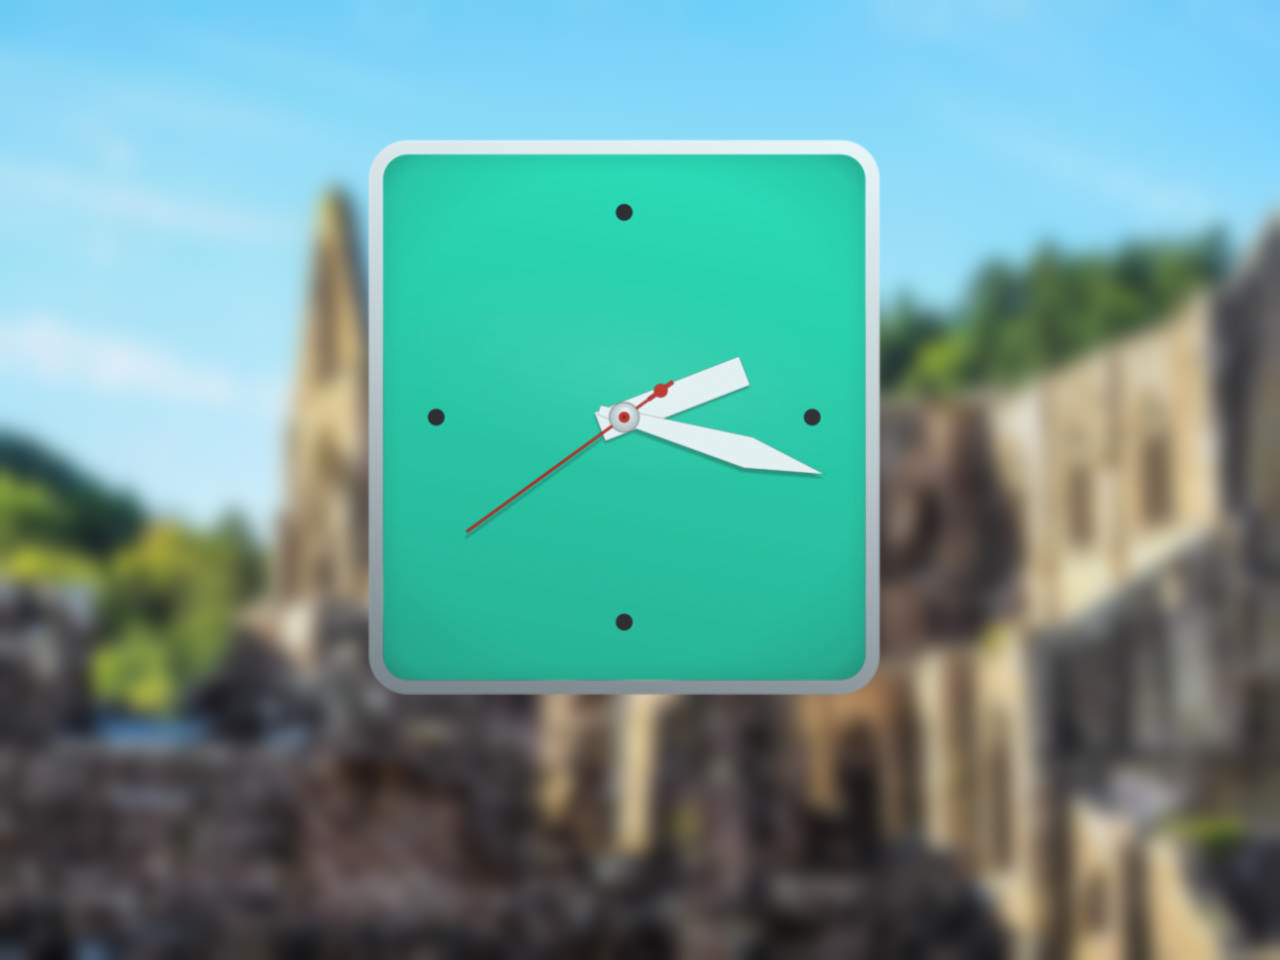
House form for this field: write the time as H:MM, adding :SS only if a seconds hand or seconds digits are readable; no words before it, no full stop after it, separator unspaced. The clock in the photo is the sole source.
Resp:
2:17:39
